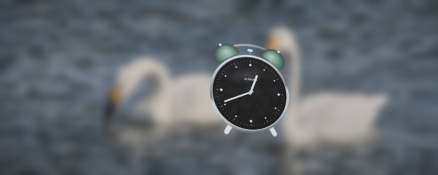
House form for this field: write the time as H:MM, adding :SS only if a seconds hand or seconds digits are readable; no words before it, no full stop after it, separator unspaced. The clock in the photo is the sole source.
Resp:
12:41
